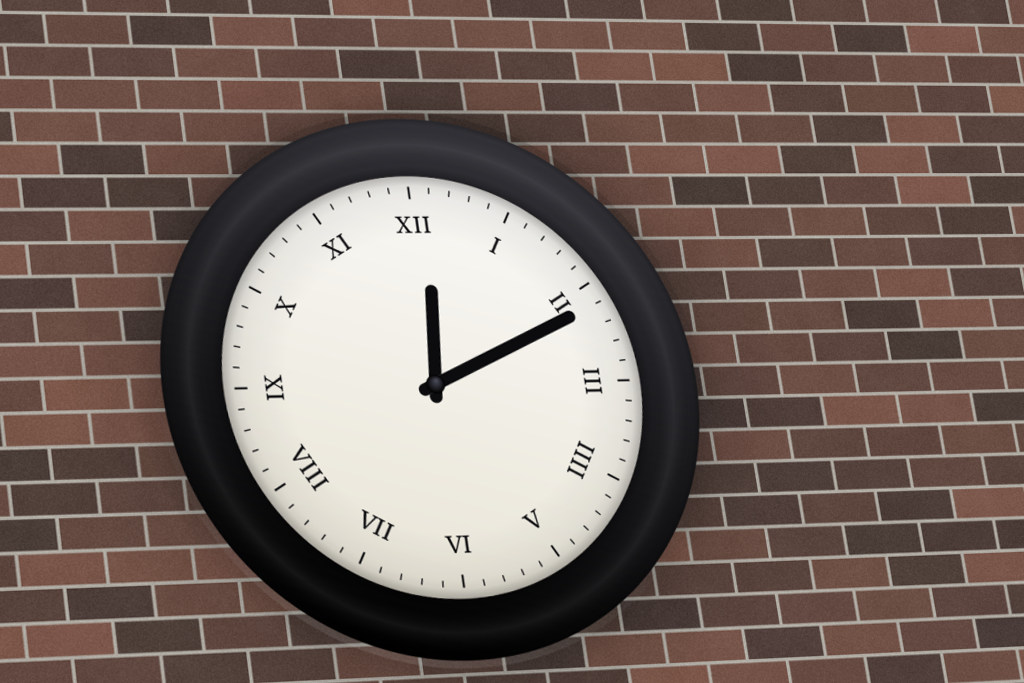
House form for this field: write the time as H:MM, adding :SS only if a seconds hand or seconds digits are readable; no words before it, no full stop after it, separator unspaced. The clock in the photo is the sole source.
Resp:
12:11
